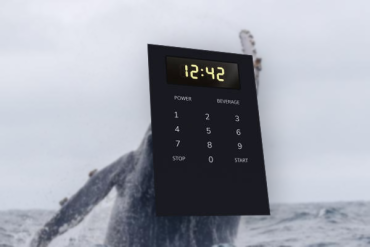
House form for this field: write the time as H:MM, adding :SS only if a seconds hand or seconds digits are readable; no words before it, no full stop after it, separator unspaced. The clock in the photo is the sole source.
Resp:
12:42
